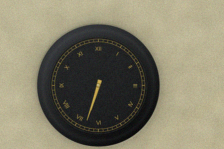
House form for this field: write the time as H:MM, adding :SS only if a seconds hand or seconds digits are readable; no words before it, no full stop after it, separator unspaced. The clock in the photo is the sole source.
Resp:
6:33
